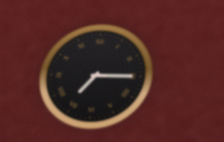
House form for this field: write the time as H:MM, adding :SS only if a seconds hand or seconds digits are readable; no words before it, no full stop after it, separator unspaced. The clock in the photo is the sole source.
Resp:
7:15
